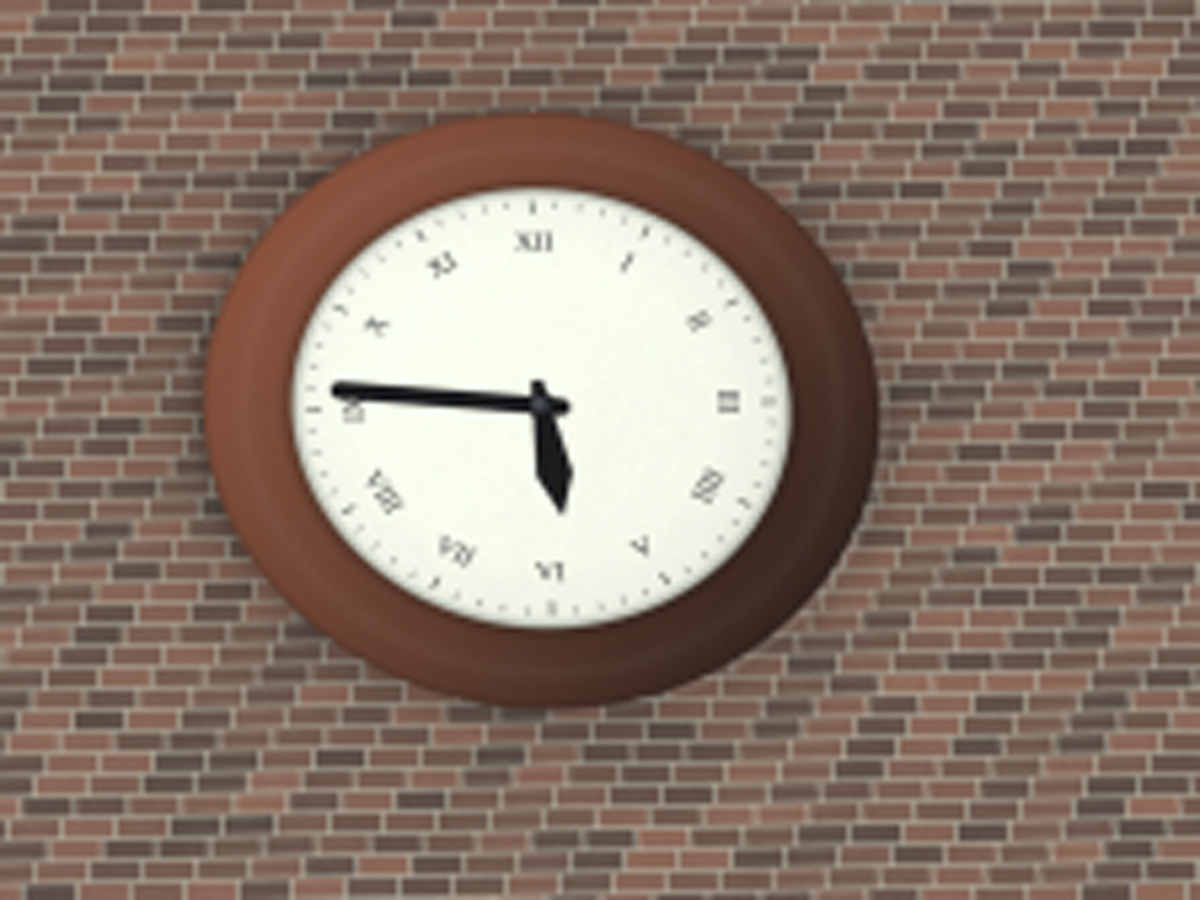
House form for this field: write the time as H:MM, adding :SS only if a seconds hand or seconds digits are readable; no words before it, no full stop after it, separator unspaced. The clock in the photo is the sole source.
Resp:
5:46
